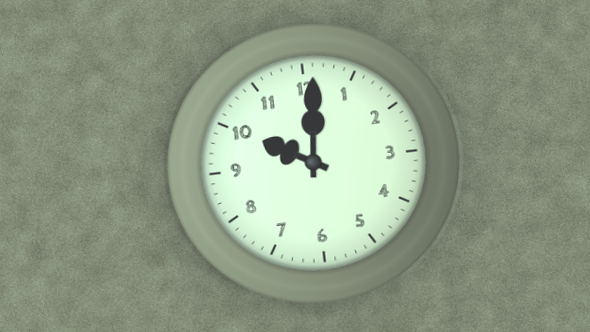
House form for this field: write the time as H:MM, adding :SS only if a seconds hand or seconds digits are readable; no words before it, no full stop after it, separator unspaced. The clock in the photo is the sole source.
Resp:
10:01
